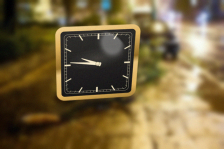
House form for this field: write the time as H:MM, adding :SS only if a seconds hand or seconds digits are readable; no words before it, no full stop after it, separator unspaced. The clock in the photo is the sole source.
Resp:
9:46
